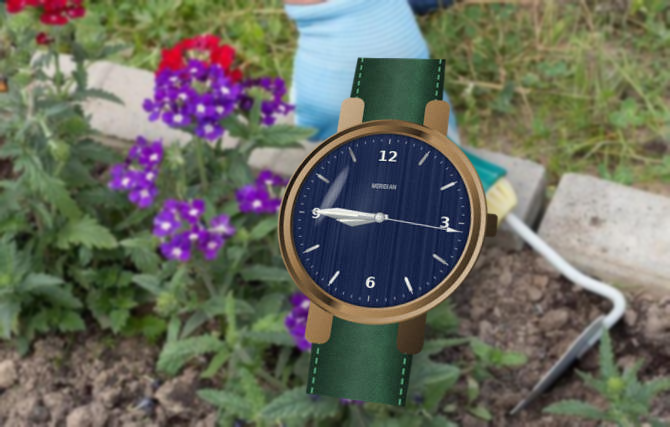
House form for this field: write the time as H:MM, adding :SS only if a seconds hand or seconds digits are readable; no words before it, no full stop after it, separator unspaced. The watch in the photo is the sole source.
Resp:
8:45:16
